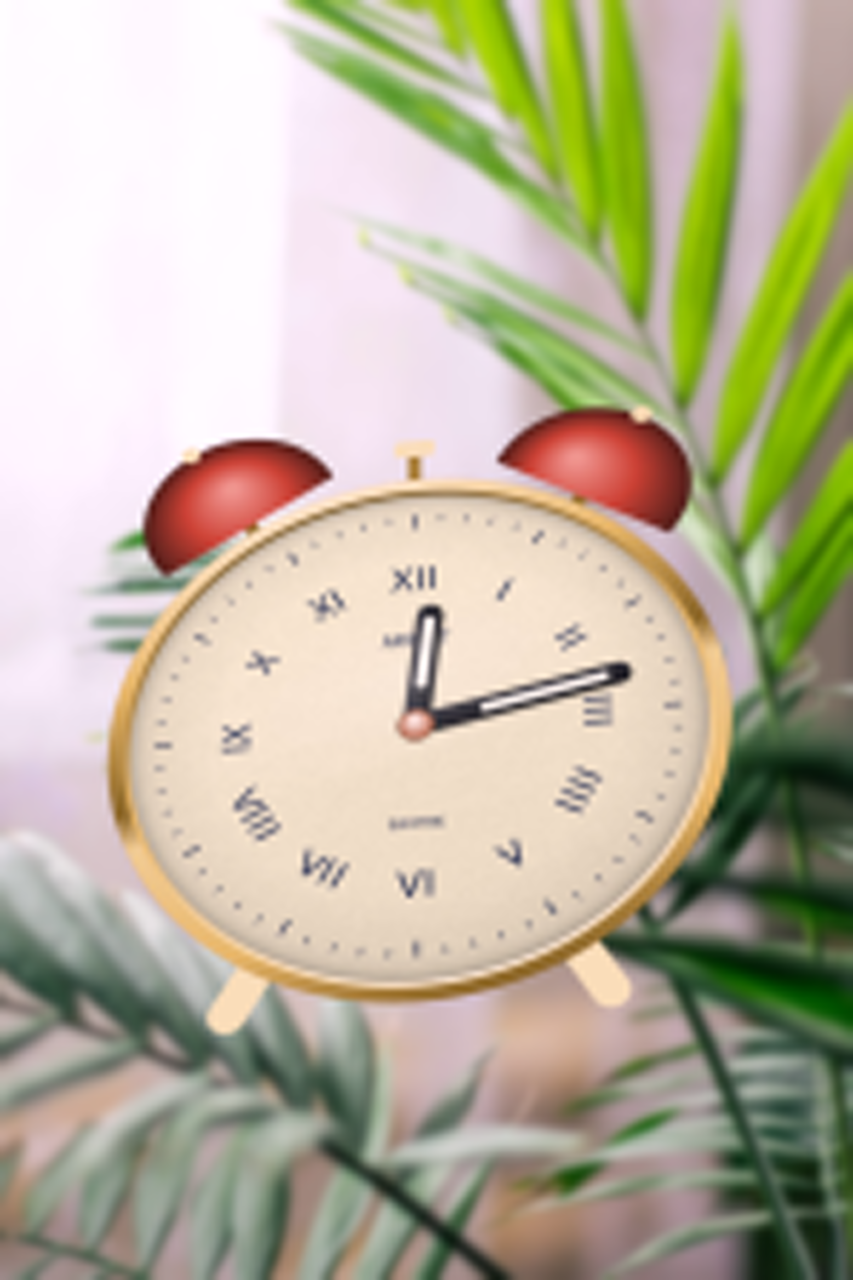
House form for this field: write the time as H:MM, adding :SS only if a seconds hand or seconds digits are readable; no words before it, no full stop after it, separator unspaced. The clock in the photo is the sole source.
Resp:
12:13
